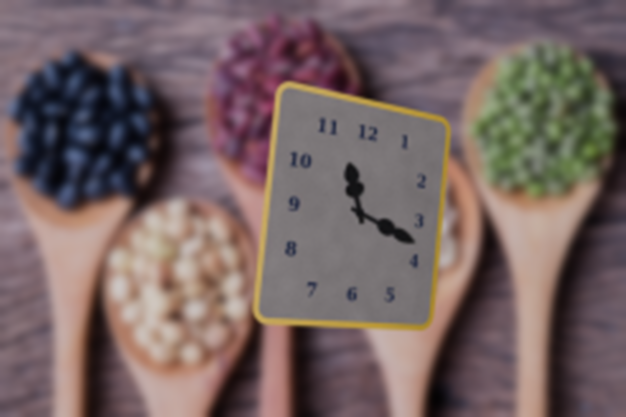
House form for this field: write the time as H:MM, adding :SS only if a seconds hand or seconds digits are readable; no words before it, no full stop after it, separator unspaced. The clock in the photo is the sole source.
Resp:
11:18
